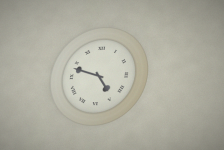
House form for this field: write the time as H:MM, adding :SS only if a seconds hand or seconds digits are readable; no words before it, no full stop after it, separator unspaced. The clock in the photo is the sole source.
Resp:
4:48
